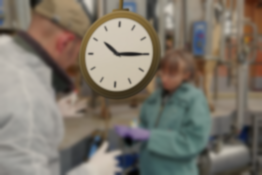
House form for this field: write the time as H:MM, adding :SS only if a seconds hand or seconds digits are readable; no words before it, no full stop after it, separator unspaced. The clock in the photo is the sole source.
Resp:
10:15
